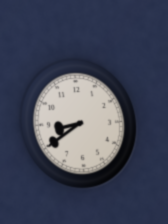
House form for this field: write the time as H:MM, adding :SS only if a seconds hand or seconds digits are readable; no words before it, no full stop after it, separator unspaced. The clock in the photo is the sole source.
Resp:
8:40
